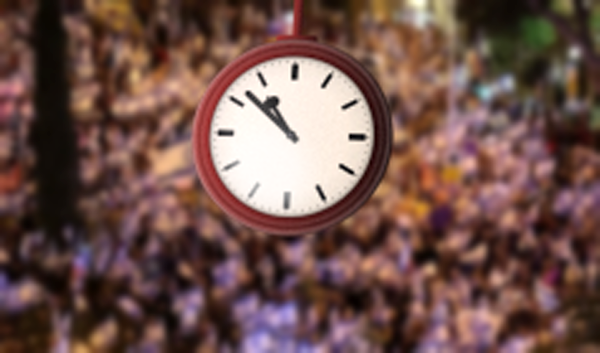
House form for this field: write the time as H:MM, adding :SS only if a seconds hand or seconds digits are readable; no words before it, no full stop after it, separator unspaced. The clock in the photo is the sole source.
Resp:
10:52
